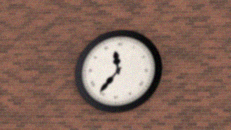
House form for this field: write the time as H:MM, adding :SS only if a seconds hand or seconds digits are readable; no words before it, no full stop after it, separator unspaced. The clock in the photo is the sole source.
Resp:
11:36
